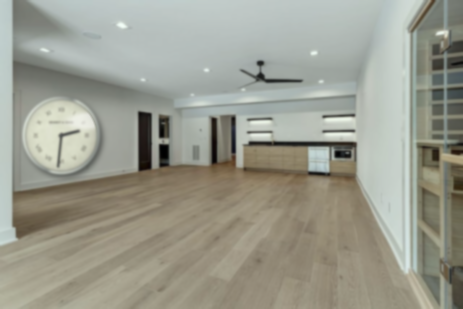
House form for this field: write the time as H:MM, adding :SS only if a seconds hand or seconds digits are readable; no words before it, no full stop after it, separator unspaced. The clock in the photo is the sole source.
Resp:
2:31
